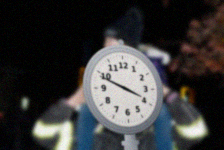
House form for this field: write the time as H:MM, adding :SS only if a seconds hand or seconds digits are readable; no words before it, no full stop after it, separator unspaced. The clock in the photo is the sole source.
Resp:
3:49
